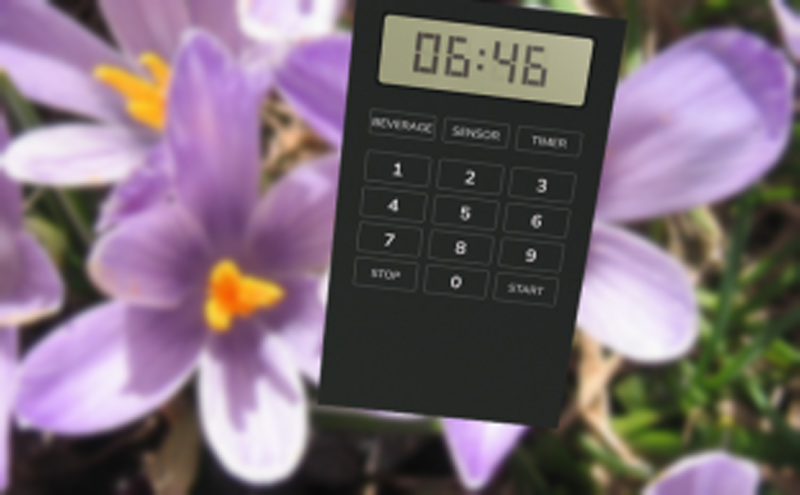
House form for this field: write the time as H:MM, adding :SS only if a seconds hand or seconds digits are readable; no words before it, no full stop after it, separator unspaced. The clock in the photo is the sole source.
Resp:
6:46
